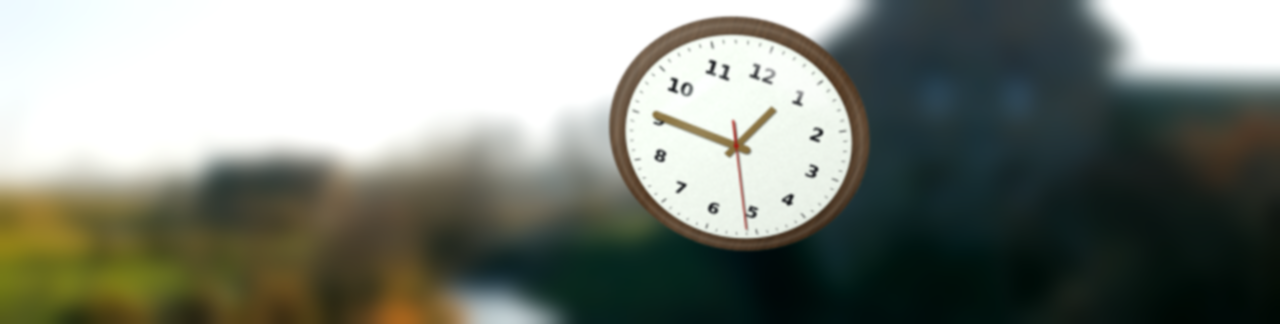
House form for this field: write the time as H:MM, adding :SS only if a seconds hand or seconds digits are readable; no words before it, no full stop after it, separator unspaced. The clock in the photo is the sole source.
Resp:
12:45:26
